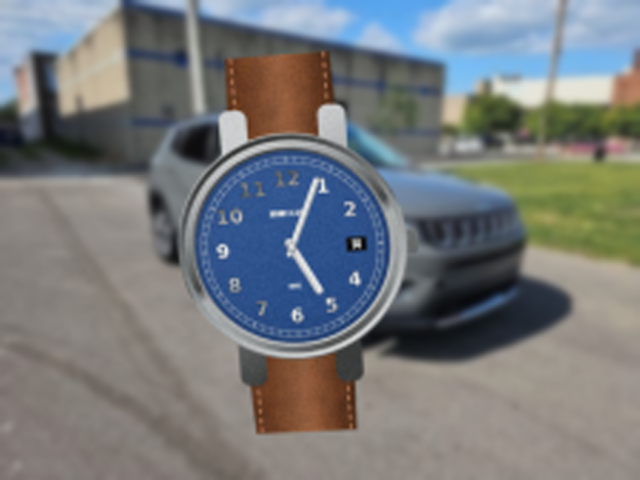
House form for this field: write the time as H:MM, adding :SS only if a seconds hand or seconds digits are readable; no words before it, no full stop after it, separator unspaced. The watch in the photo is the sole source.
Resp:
5:04
